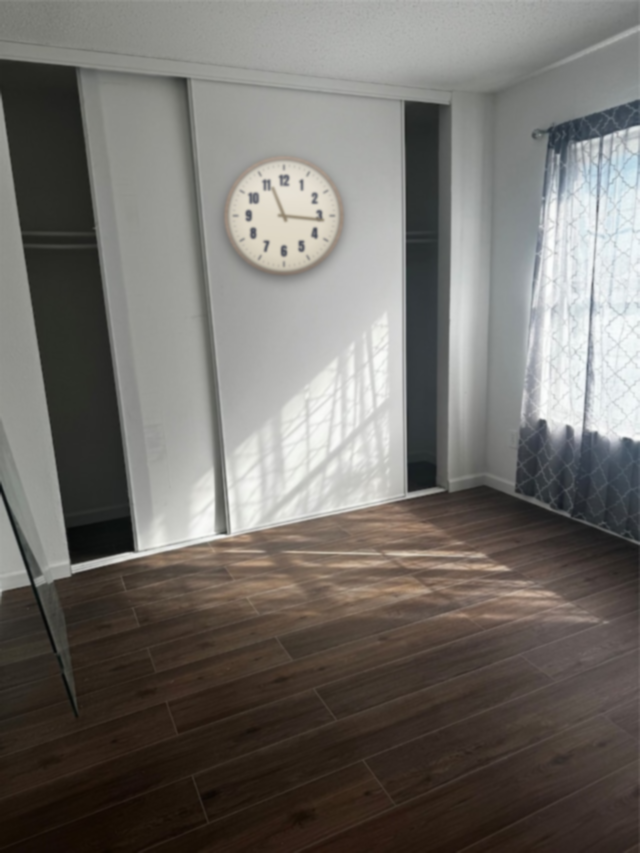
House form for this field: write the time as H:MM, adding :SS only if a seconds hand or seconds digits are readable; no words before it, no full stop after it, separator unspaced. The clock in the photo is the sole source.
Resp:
11:16
